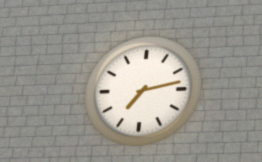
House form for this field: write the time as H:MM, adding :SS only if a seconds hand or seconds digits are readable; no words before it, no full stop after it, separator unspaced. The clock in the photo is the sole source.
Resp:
7:13
